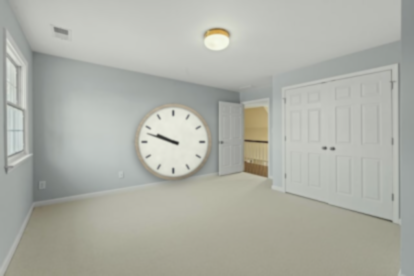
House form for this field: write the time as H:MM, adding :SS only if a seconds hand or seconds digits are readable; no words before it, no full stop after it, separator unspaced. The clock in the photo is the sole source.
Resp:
9:48
